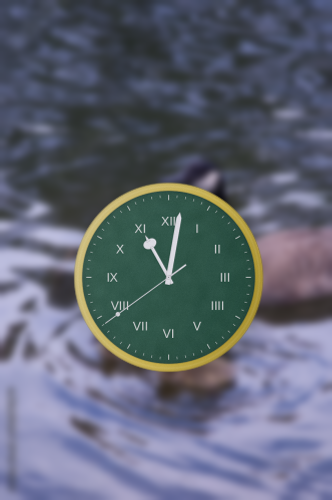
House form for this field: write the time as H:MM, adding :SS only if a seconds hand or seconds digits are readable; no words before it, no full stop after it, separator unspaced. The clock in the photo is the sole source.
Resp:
11:01:39
